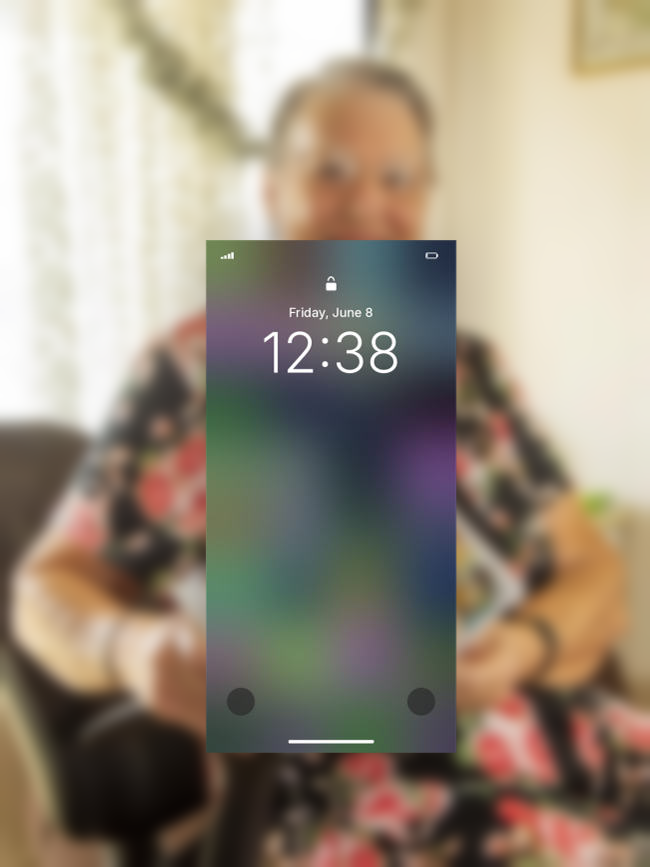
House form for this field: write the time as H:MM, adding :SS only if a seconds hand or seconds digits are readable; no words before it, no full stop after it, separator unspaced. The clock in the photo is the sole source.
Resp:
12:38
